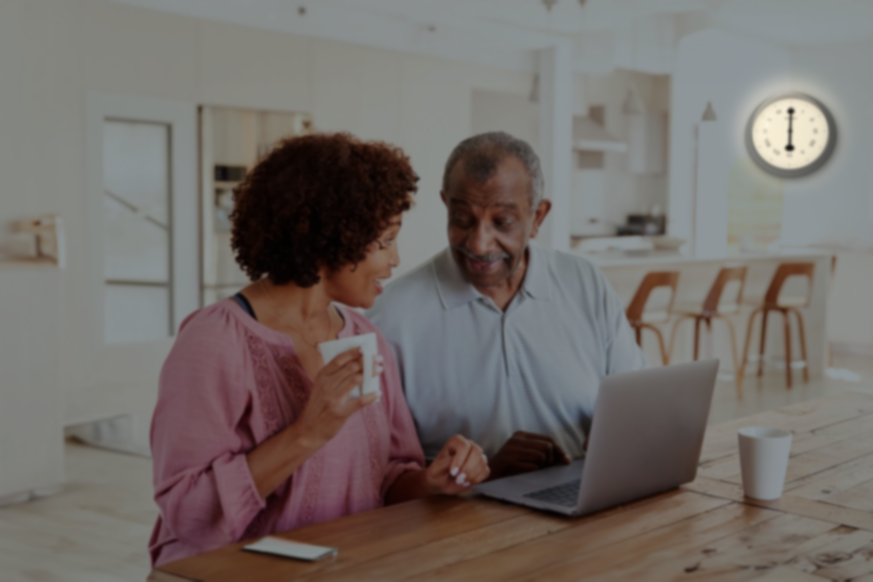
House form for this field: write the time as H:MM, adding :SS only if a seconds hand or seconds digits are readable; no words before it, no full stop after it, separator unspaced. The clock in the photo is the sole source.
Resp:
6:00
